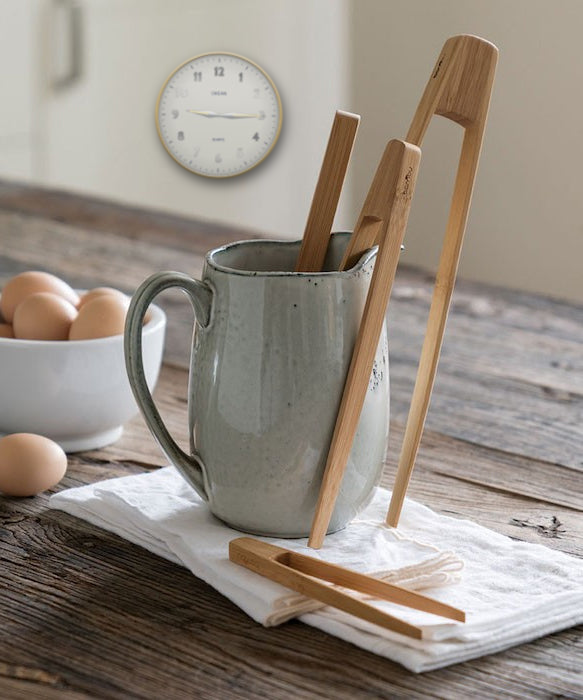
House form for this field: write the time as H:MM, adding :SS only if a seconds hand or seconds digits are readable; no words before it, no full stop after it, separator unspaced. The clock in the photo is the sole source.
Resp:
9:15
